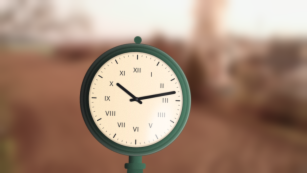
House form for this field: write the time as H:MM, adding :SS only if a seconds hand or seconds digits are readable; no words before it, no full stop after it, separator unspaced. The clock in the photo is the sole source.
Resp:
10:13
